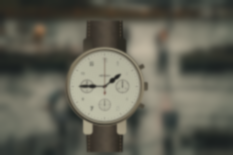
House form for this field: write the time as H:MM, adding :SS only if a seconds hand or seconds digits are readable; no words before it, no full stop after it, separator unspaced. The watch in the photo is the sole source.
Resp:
1:45
